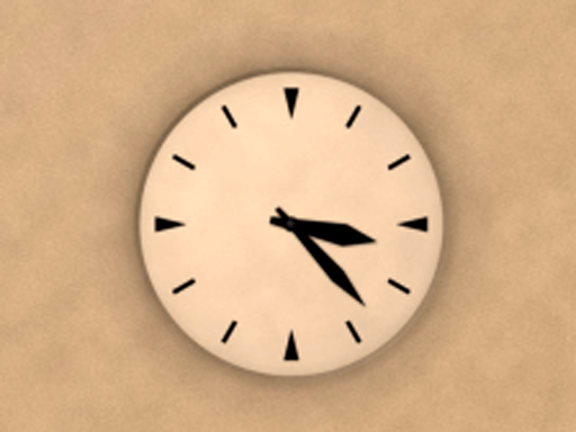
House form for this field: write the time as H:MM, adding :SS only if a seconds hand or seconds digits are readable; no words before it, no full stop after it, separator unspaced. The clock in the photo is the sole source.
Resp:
3:23
